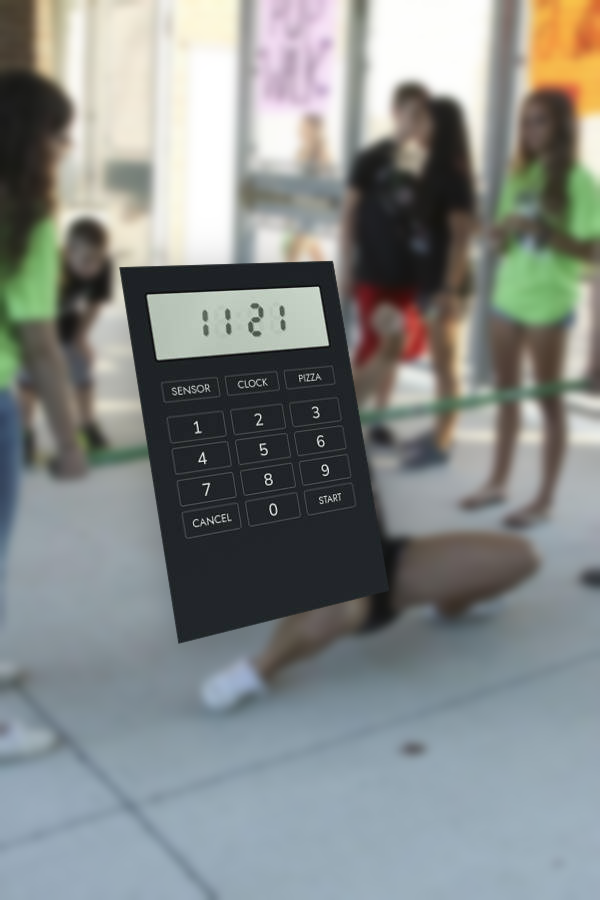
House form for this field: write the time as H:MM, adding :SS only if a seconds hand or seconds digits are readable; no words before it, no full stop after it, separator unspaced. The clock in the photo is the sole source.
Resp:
11:21
